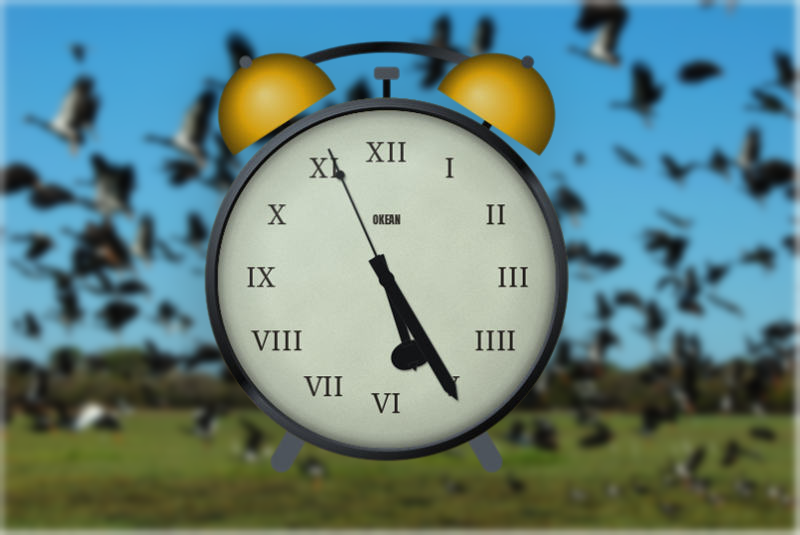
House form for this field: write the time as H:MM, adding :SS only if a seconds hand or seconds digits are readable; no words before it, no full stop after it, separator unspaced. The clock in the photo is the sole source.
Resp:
5:24:56
